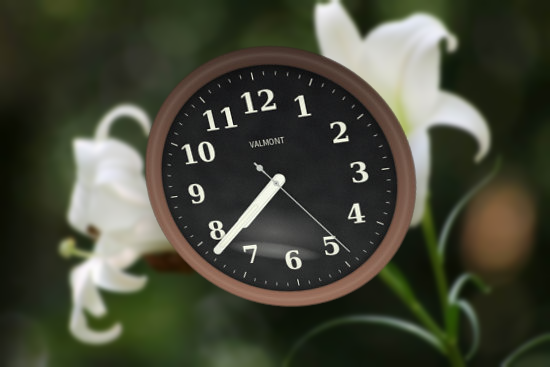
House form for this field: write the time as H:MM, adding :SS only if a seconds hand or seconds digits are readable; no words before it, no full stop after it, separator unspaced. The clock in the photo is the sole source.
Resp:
7:38:24
